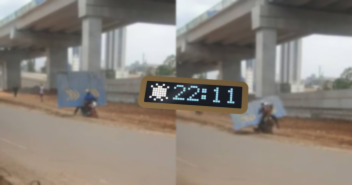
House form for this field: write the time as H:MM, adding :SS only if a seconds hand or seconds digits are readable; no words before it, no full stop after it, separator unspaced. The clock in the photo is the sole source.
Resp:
22:11
